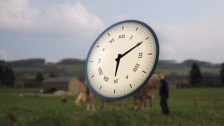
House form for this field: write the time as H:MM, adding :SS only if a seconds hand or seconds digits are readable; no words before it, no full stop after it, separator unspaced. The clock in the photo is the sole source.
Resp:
6:10
